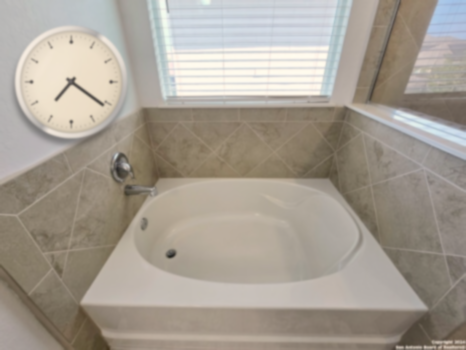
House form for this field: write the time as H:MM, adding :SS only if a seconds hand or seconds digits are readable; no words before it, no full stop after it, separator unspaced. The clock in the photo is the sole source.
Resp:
7:21
